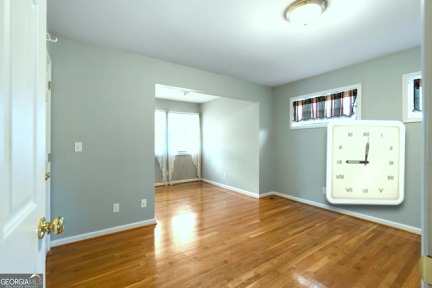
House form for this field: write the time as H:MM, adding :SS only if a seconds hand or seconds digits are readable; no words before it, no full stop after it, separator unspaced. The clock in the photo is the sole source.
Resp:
9:01
